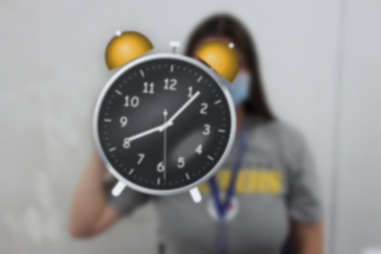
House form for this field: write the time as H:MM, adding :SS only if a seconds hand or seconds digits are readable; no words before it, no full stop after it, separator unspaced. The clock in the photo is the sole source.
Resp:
8:06:29
